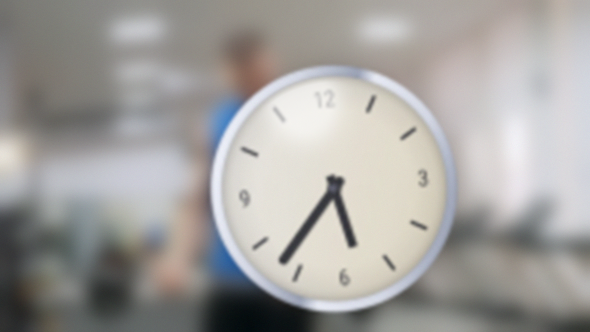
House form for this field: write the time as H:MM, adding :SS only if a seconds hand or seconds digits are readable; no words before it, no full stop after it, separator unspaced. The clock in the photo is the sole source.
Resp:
5:37
